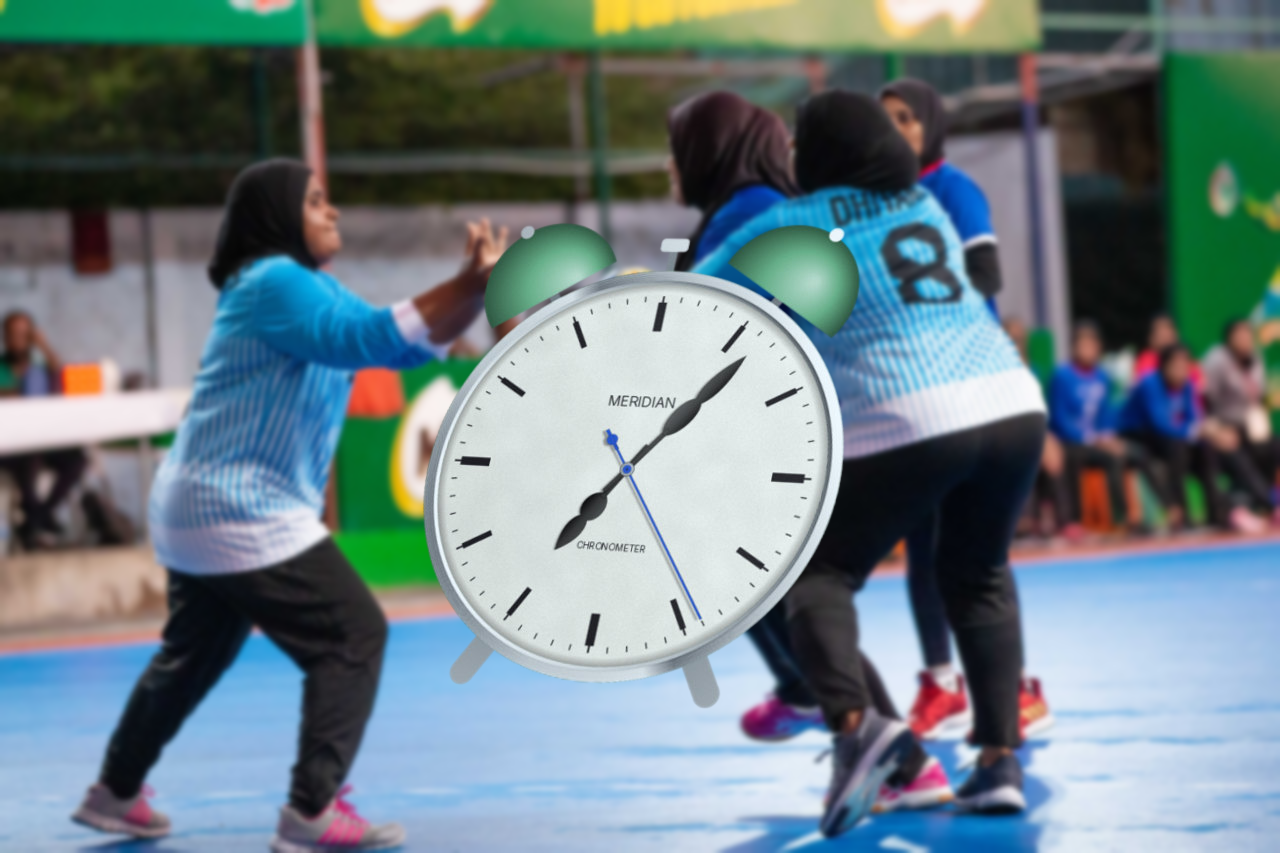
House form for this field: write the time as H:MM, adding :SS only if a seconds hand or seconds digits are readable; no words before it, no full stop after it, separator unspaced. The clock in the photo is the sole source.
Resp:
7:06:24
